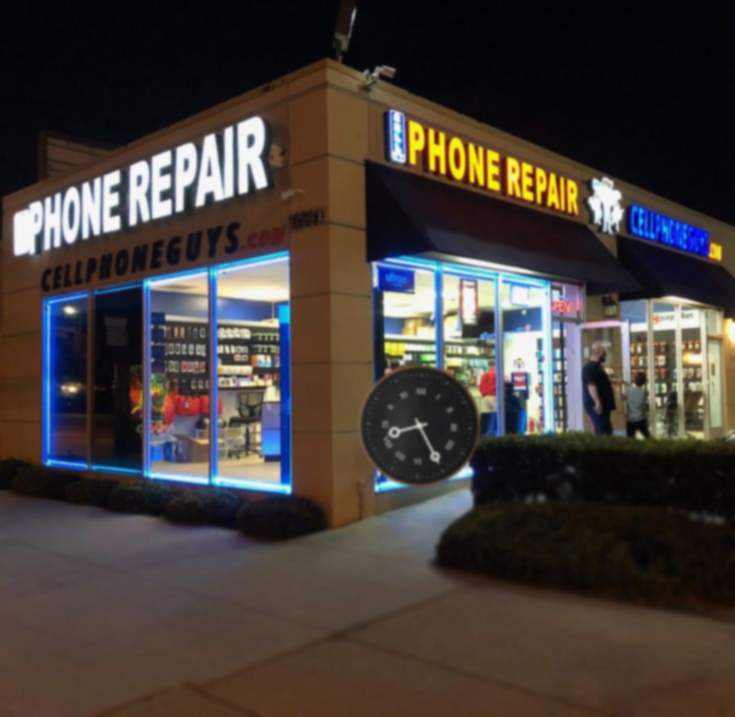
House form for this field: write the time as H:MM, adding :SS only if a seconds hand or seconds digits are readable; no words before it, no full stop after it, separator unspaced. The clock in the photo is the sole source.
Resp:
8:25
